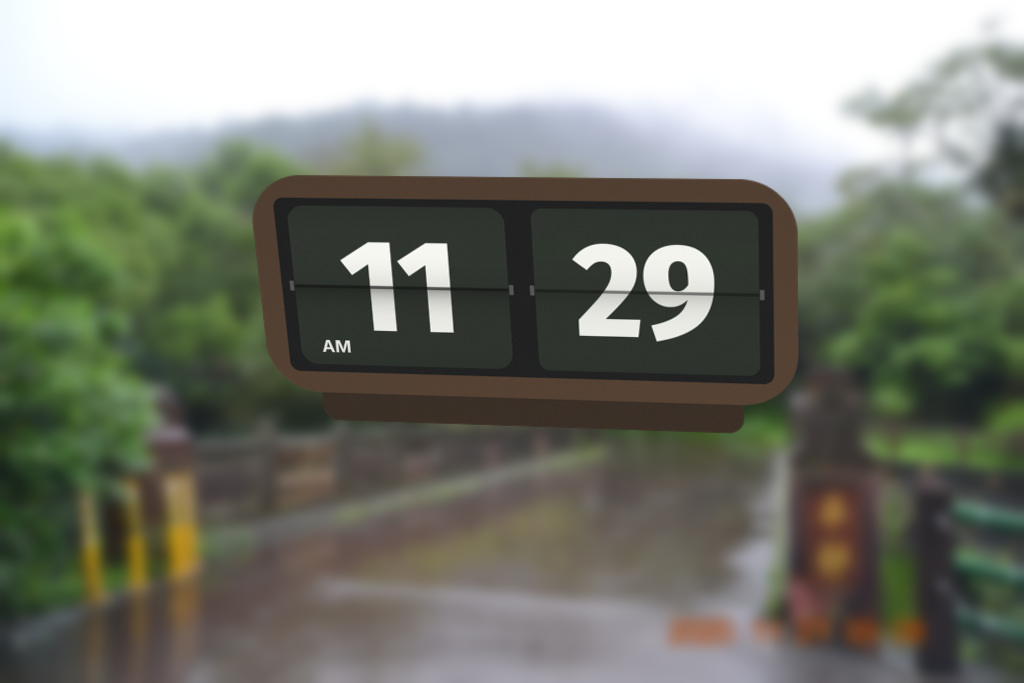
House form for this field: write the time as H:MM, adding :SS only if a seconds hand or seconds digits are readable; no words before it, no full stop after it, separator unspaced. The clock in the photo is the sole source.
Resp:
11:29
